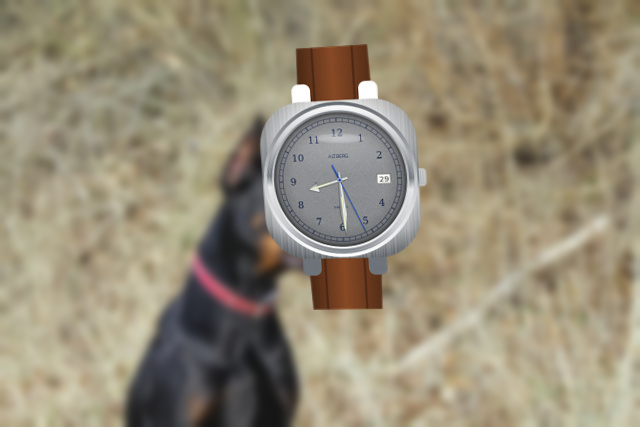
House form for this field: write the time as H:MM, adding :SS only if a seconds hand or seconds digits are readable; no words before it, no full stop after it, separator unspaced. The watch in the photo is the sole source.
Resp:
8:29:26
